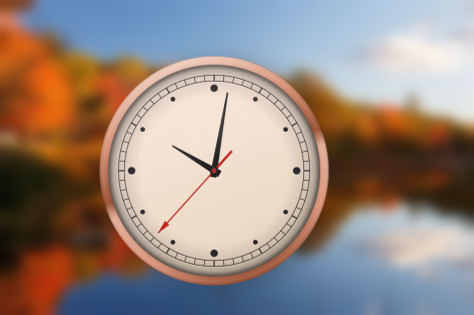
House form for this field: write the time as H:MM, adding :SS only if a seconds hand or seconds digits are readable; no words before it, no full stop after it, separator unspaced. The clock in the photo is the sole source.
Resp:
10:01:37
